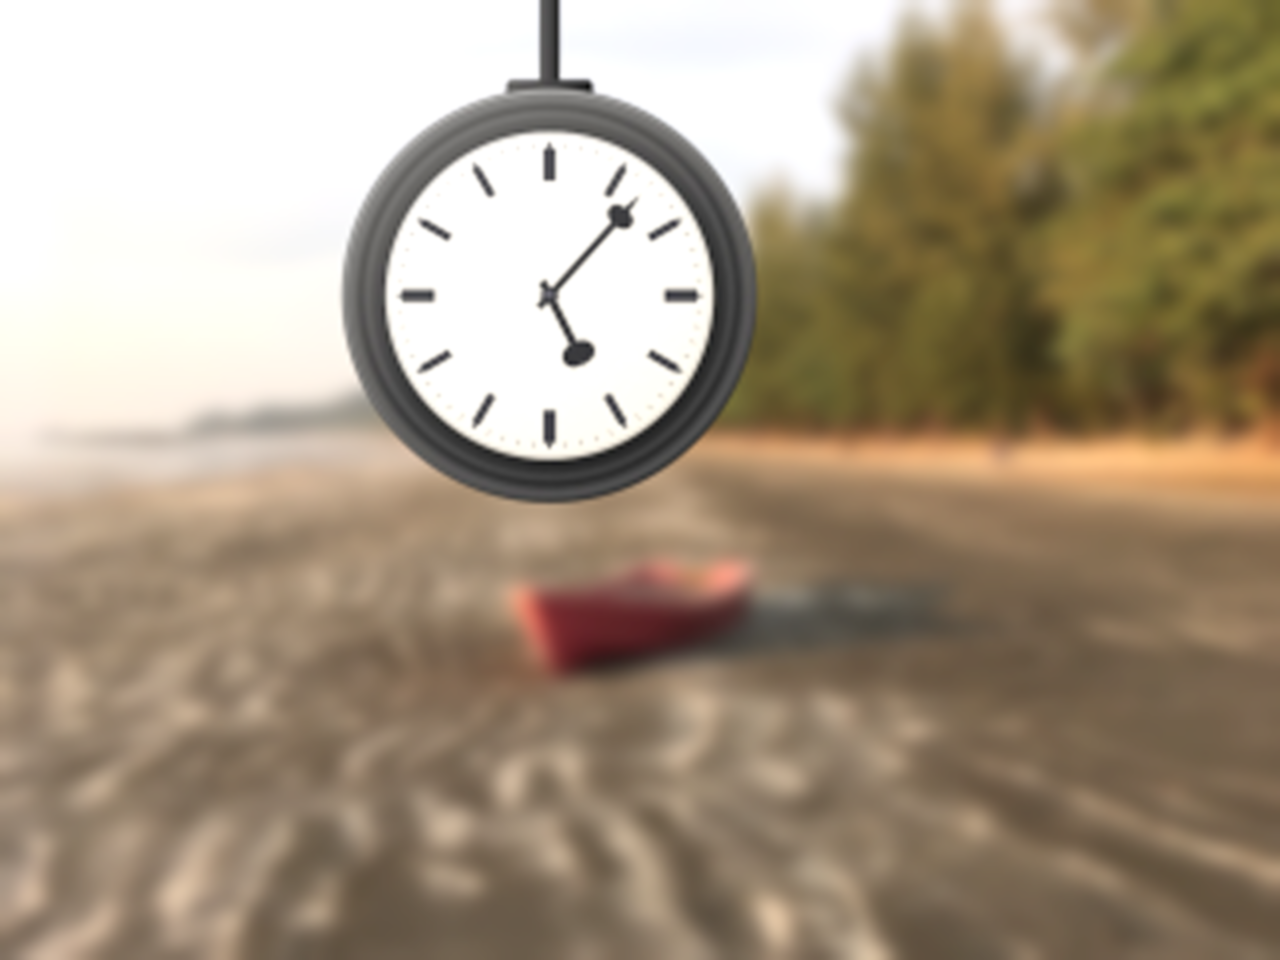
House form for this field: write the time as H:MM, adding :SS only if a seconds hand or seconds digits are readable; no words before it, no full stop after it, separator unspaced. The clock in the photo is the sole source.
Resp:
5:07
